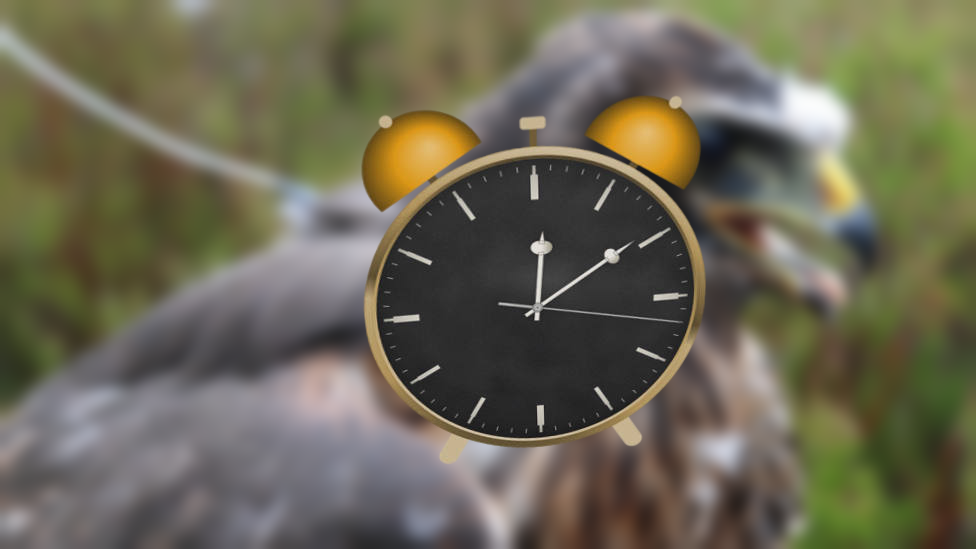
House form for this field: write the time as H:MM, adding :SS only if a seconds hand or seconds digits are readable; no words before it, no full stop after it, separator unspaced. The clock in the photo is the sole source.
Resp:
12:09:17
